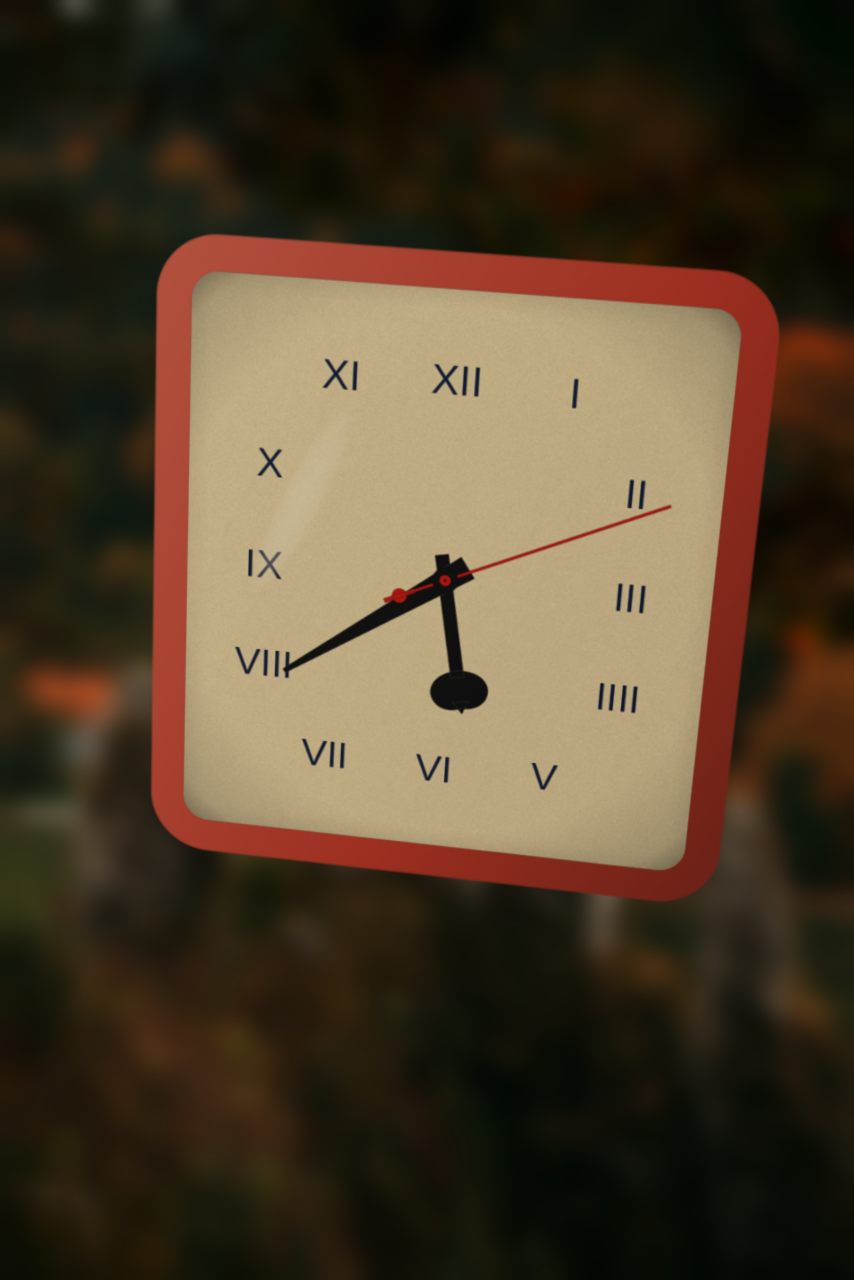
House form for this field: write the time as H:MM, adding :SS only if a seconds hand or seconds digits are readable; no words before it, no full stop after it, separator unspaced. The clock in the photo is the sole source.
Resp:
5:39:11
